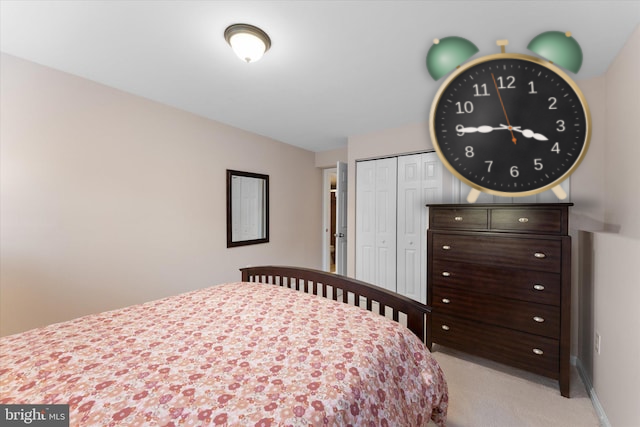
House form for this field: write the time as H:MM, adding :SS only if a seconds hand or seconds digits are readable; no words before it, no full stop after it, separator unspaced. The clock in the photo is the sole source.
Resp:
3:44:58
